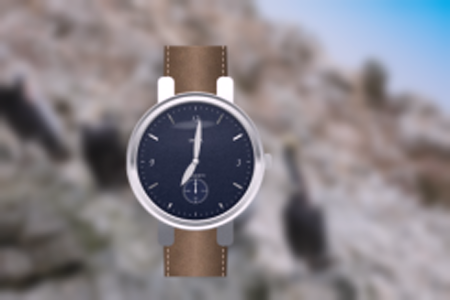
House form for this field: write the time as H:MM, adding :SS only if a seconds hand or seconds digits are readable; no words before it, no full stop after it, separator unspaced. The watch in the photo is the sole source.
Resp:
7:01
